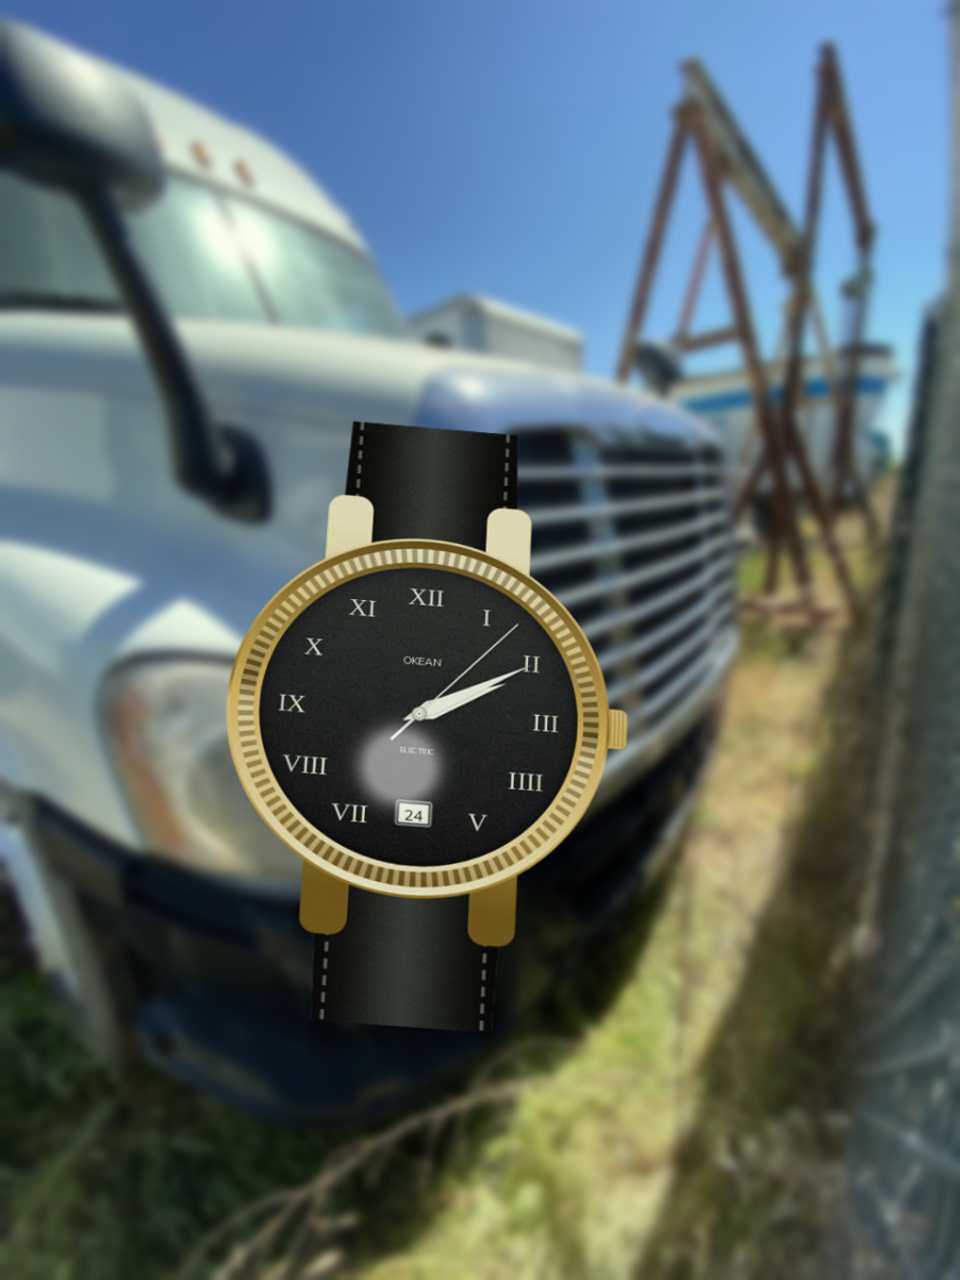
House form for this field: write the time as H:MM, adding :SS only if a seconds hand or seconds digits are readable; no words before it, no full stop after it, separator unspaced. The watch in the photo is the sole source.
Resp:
2:10:07
